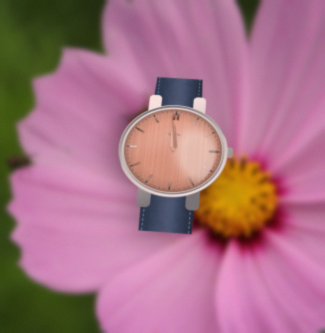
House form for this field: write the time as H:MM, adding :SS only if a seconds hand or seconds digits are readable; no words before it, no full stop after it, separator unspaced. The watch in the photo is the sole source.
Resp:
11:59
